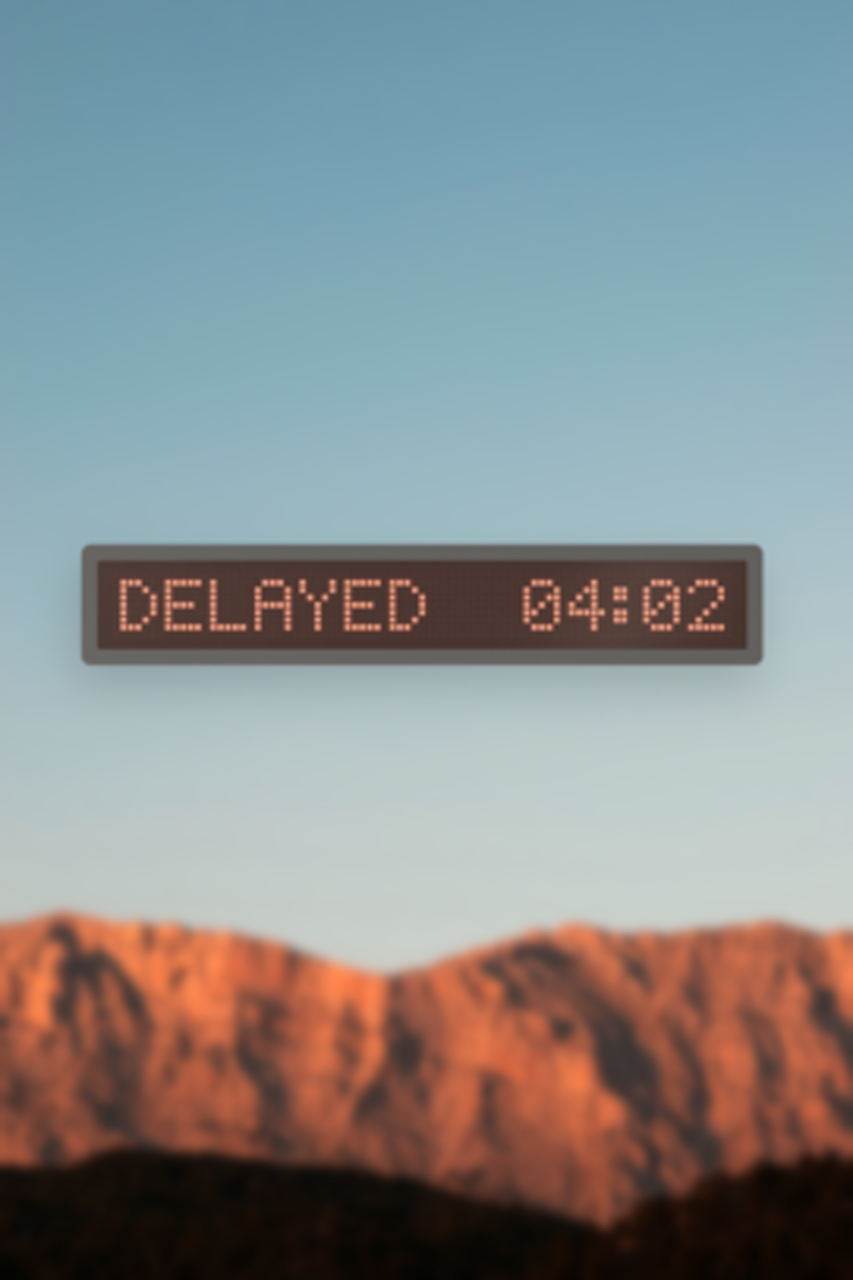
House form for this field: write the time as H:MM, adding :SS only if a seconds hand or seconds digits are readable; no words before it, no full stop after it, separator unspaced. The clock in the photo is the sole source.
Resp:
4:02
